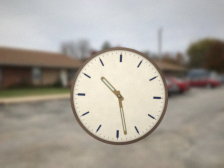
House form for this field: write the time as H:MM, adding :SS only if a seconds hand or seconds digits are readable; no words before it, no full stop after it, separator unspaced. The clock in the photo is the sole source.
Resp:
10:28
